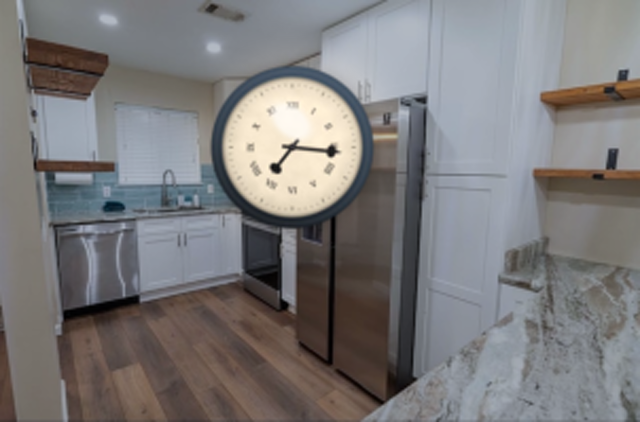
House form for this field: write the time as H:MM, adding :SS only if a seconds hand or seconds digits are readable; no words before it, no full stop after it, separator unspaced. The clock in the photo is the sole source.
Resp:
7:16
